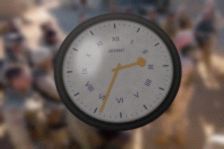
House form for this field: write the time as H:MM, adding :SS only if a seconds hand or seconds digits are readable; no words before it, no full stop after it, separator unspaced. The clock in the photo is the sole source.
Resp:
2:34
